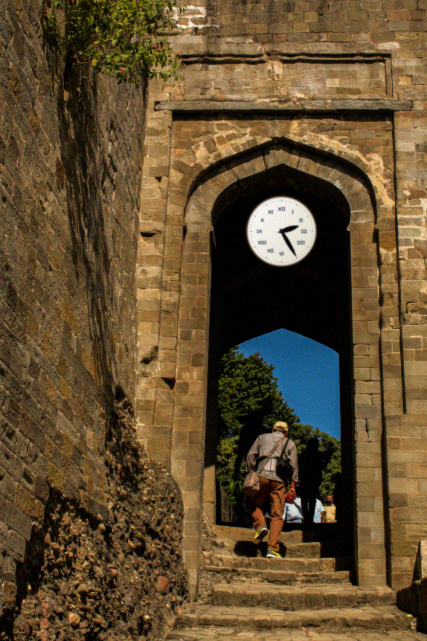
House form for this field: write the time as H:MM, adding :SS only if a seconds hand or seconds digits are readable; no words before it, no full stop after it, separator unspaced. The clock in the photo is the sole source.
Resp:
2:25
